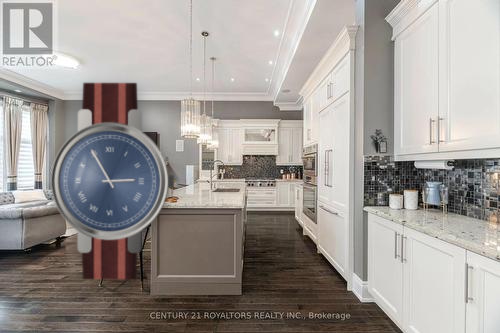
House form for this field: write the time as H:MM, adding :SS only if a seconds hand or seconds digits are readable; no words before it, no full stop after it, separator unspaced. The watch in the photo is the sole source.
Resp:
2:55
